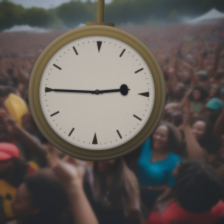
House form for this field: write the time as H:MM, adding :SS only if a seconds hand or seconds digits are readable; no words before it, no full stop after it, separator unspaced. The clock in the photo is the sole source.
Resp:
2:45
